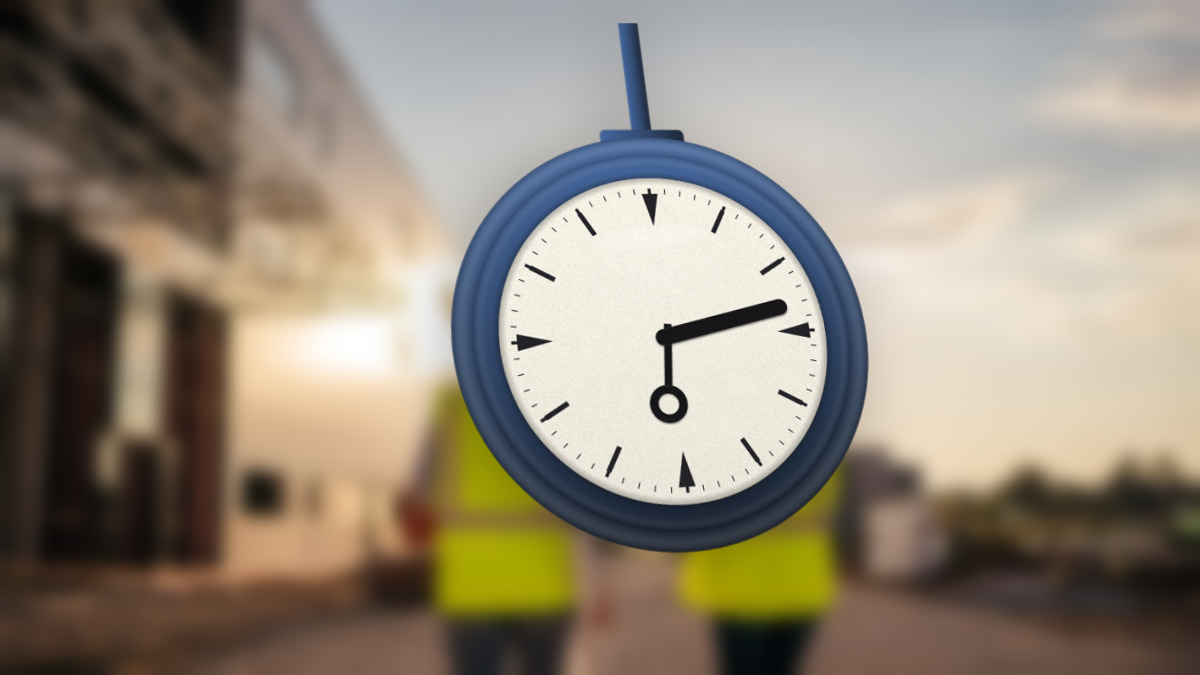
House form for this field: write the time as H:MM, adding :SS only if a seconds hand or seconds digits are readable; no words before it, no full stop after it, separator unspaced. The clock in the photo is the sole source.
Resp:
6:13
